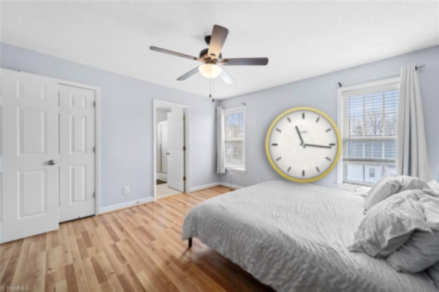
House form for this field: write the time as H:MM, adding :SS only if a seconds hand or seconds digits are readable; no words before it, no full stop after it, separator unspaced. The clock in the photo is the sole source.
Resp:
11:16
